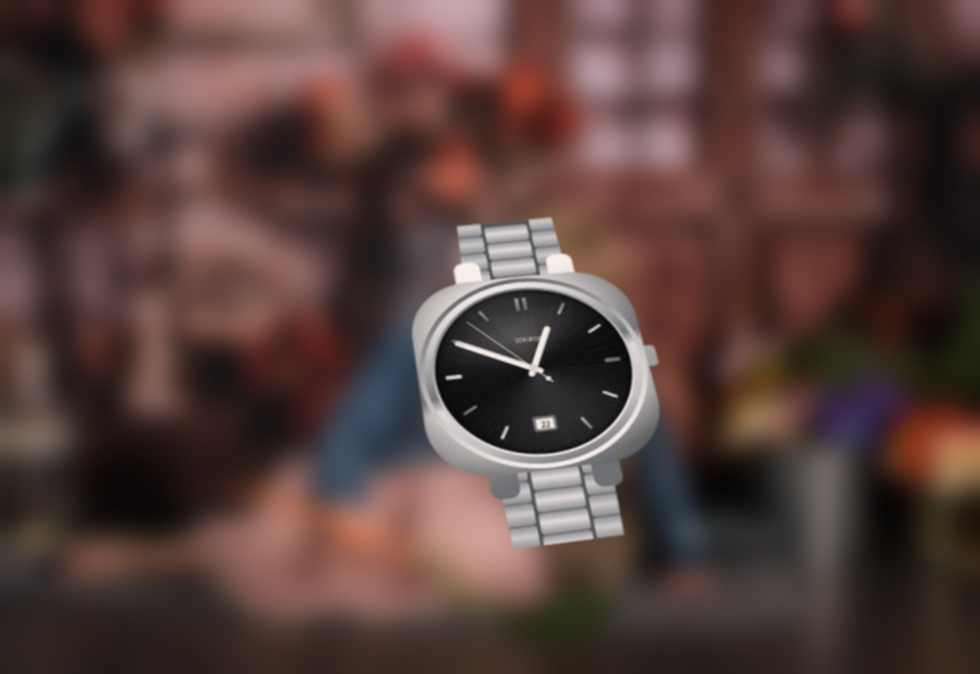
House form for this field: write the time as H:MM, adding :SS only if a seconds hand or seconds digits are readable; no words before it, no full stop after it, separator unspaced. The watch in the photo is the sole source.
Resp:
12:49:53
